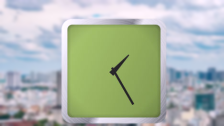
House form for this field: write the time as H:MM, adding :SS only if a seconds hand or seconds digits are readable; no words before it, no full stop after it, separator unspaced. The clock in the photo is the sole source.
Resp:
1:25
